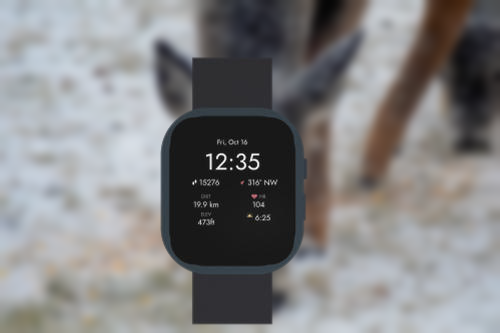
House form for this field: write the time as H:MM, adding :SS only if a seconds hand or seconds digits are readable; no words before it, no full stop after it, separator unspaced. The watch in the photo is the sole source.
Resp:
12:35
